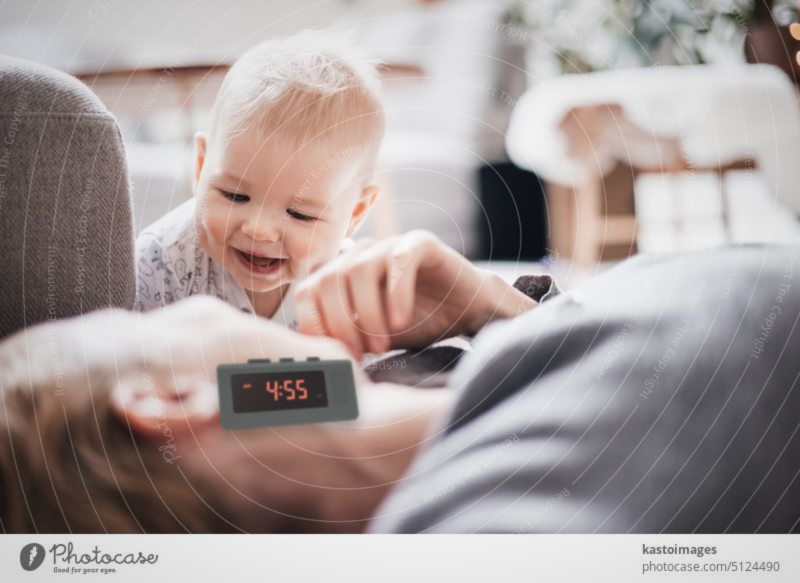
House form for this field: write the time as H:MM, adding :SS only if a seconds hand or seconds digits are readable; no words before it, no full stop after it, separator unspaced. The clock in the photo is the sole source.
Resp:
4:55
